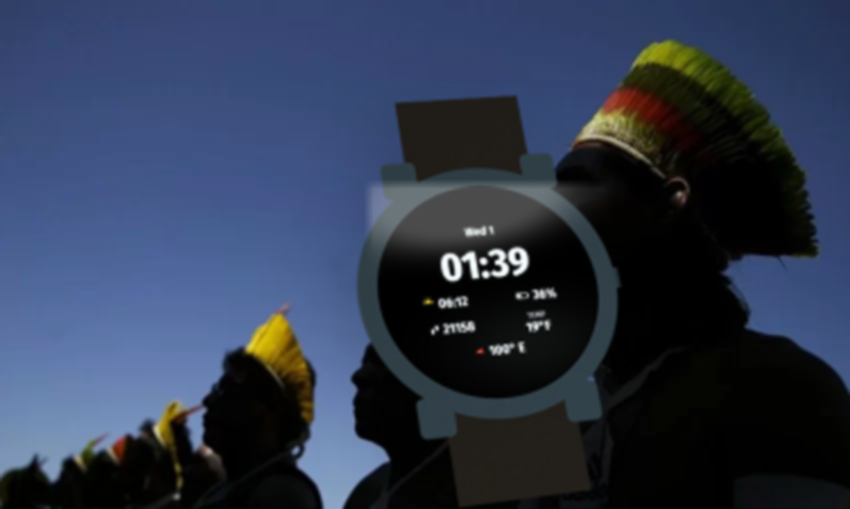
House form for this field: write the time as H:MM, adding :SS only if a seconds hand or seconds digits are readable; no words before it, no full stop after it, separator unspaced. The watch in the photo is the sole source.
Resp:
1:39
